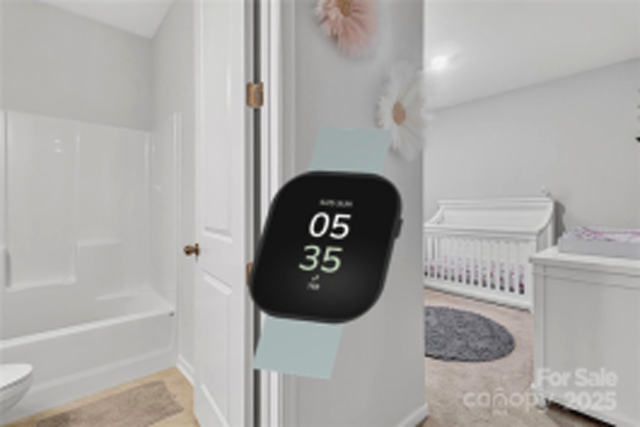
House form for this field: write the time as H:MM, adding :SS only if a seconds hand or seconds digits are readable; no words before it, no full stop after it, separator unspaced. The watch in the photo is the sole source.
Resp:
5:35
